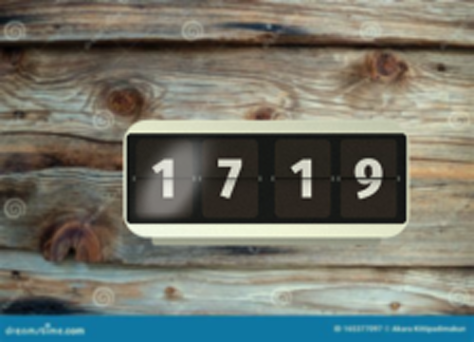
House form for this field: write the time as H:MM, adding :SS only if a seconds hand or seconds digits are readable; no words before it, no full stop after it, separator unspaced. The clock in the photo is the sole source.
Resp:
17:19
